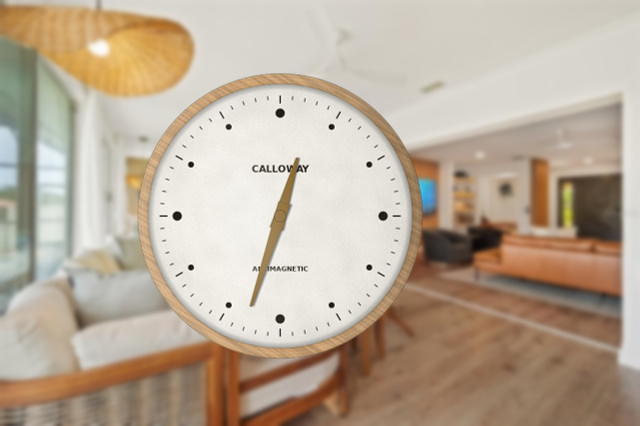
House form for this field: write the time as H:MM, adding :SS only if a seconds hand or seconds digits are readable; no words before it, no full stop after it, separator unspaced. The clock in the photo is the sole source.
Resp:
12:33
